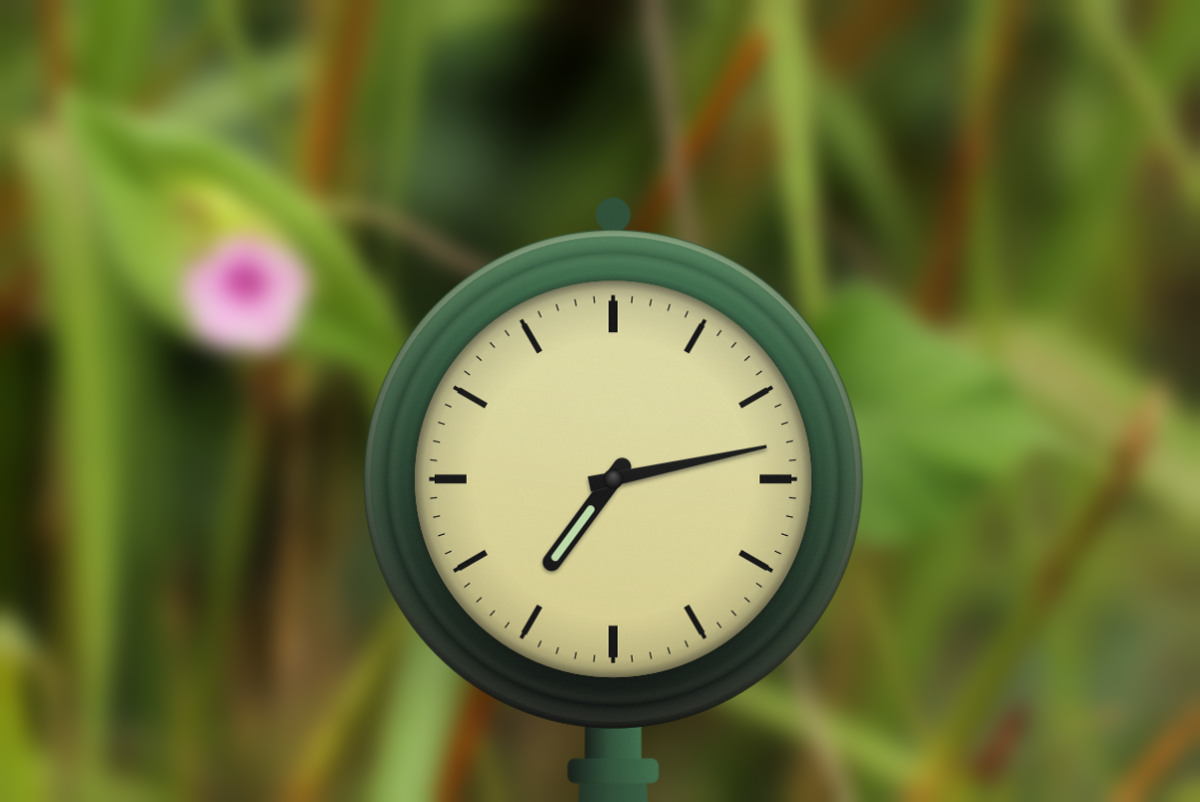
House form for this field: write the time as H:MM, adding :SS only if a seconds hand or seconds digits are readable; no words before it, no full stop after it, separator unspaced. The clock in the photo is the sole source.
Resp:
7:13
